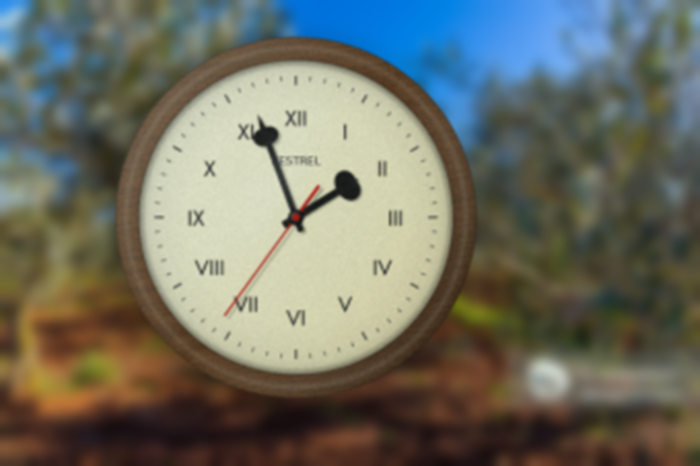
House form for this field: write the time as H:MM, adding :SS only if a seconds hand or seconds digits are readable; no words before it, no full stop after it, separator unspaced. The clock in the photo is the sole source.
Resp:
1:56:36
